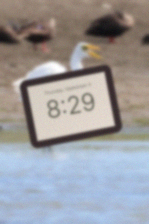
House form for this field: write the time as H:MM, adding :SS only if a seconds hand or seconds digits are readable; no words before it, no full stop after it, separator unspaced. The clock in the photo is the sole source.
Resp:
8:29
